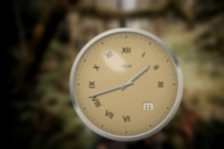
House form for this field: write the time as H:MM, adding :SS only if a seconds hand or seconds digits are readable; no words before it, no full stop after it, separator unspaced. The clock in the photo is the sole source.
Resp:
1:42
